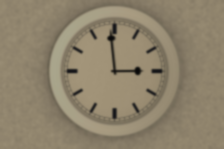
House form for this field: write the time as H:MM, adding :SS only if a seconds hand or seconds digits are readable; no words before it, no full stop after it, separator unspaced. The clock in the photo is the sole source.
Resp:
2:59
